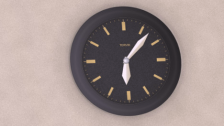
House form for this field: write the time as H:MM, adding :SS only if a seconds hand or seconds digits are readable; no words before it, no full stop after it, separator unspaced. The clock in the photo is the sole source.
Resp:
6:07
